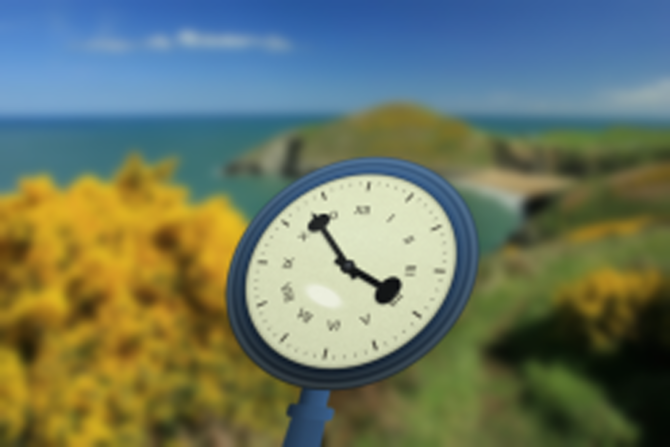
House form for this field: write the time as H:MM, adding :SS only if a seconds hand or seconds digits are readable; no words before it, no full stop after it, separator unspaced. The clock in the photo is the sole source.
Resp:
3:53
